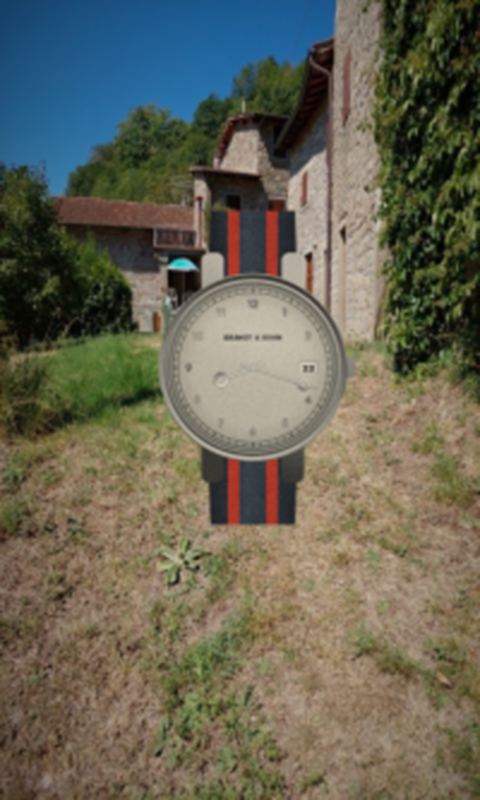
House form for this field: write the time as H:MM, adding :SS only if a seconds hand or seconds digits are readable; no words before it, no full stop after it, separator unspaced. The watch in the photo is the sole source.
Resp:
8:18
